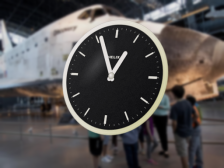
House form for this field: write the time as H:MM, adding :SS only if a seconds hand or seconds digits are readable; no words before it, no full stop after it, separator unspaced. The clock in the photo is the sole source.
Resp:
12:56
